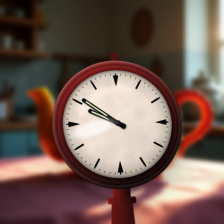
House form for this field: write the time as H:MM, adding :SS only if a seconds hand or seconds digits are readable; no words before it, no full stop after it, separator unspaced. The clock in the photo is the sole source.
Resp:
9:51
